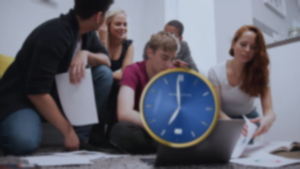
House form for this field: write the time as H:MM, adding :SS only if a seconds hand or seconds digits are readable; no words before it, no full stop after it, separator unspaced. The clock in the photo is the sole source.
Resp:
6:59
